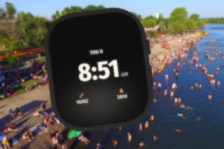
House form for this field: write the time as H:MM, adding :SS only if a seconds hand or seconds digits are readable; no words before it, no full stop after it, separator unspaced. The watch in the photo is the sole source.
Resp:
8:51
